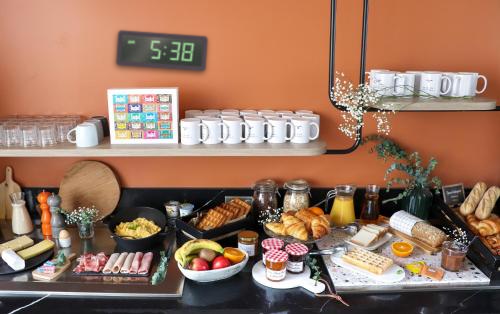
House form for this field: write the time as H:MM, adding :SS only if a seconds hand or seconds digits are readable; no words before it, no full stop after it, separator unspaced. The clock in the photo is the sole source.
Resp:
5:38
